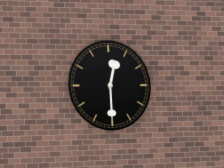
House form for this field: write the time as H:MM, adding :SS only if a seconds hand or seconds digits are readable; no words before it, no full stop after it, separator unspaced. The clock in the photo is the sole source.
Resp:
12:30
